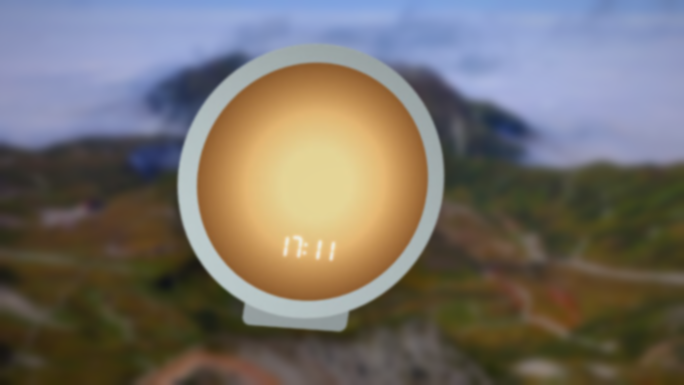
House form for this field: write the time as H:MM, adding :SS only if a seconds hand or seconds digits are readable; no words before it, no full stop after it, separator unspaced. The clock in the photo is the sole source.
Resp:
17:11
